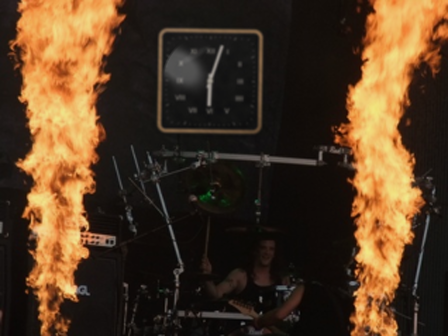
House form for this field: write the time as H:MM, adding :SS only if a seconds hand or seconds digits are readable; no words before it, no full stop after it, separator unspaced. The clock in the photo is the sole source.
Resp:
6:03
